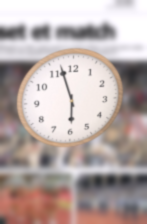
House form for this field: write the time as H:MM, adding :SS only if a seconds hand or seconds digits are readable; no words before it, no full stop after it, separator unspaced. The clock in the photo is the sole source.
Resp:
5:57
